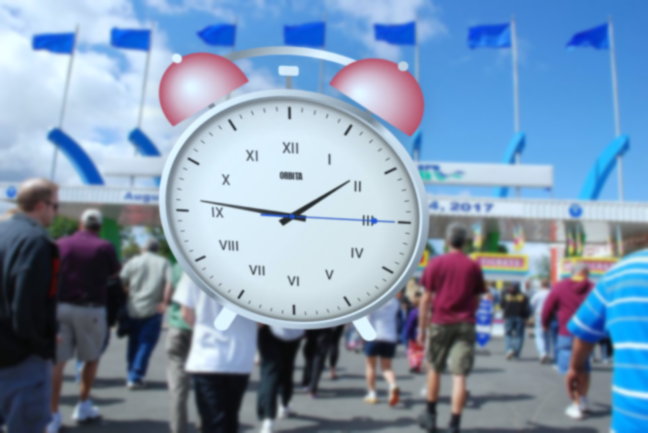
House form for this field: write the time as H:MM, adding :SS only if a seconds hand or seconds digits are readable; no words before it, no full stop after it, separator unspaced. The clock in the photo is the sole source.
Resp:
1:46:15
